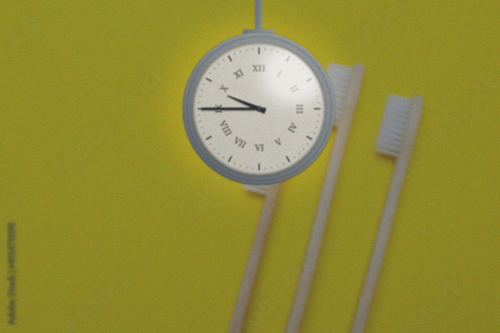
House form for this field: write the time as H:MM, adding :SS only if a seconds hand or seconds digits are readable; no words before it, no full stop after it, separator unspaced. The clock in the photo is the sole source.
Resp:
9:45
